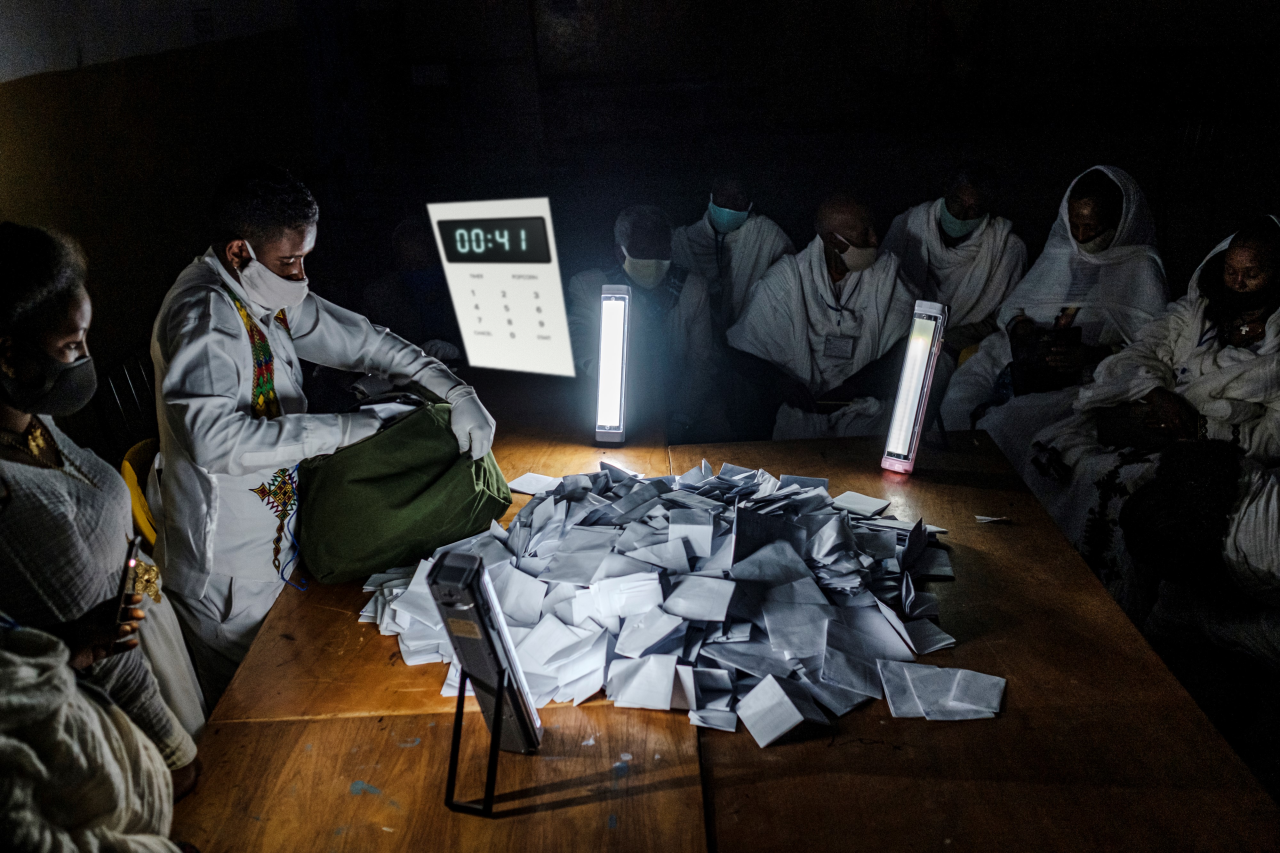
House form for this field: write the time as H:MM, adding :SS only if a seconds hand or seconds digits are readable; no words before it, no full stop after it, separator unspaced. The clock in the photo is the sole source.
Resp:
0:41
